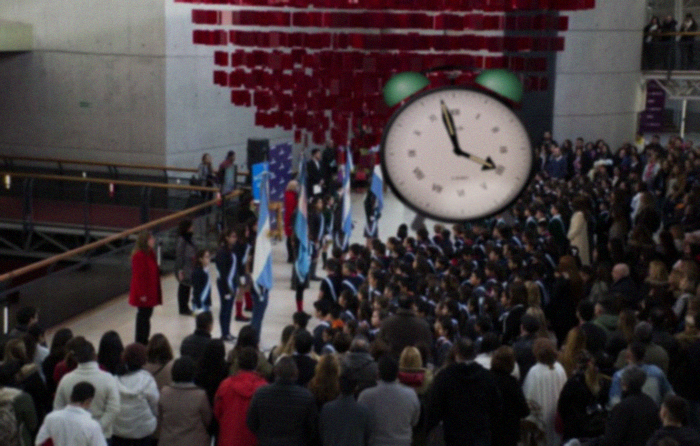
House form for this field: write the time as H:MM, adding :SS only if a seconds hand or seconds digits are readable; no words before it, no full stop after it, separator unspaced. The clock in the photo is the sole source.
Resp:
3:58
